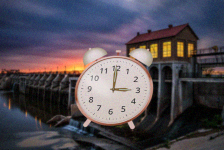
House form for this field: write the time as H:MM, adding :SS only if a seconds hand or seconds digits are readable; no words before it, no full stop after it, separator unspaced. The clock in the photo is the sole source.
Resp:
3:00
